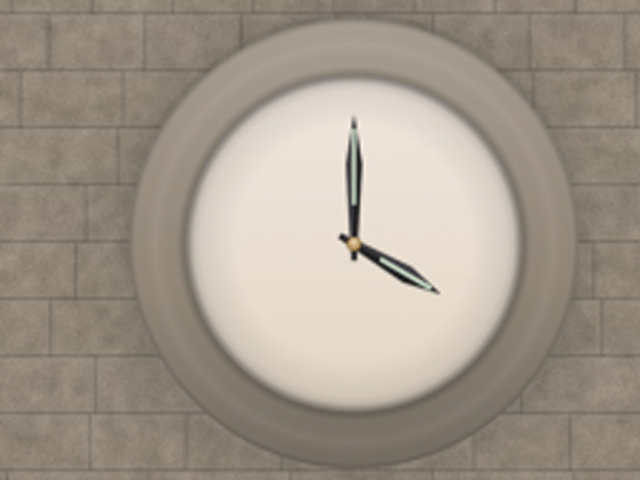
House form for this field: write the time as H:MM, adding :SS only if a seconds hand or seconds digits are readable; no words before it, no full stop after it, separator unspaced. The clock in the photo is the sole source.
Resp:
4:00
